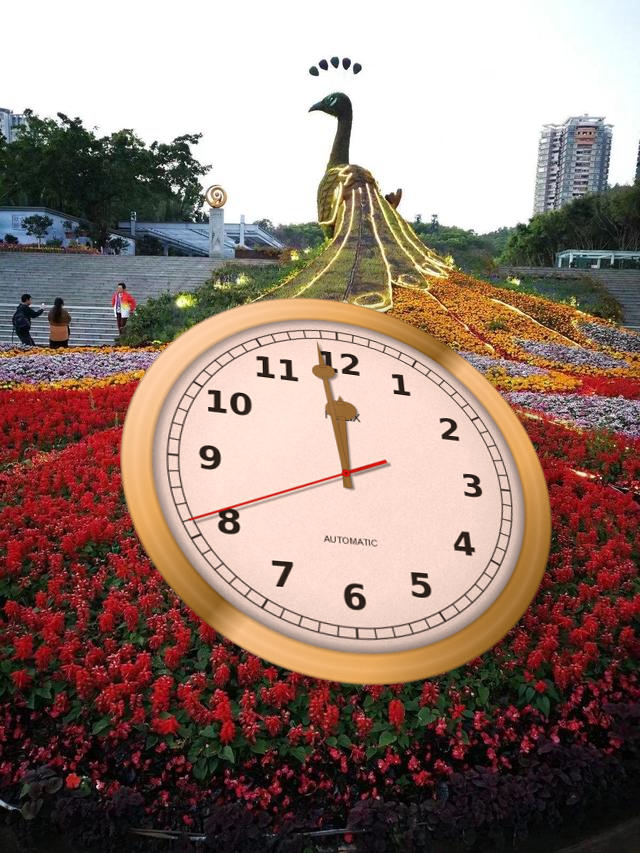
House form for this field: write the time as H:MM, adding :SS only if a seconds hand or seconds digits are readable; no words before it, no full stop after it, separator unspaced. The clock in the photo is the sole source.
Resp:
11:58:41
